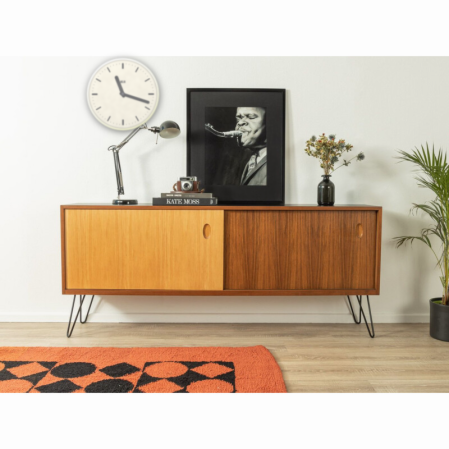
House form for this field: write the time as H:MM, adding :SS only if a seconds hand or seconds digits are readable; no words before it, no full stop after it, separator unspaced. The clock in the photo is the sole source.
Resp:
11:18
